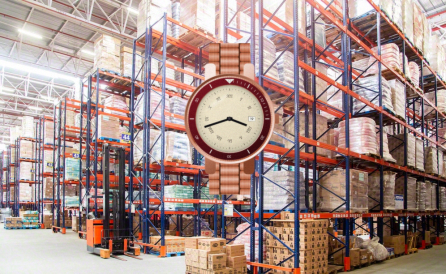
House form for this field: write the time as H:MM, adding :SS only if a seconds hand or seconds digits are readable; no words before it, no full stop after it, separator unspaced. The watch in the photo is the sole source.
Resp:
3:42
